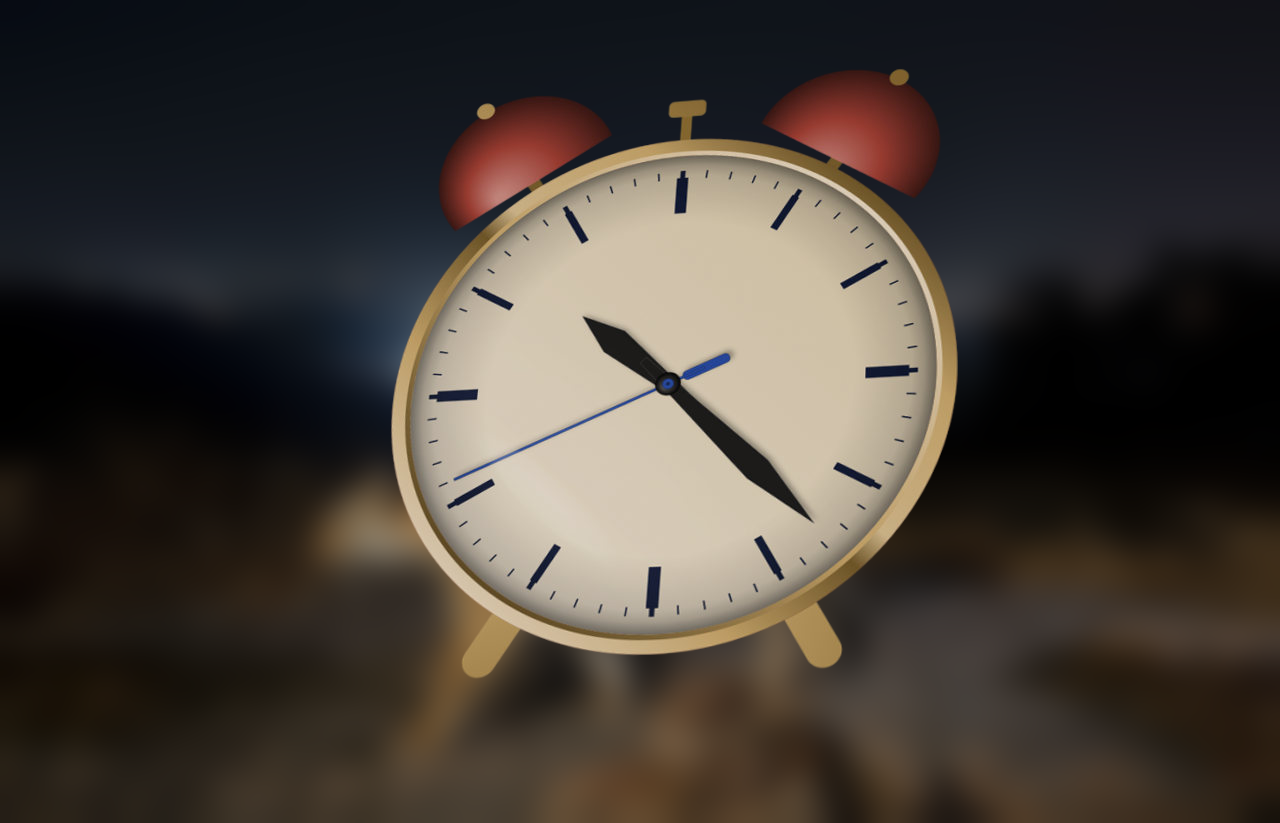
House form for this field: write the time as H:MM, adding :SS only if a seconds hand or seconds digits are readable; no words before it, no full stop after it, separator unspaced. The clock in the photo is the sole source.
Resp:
10:22:41
